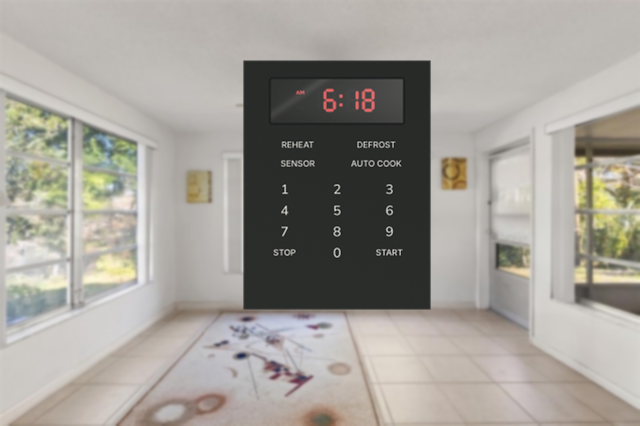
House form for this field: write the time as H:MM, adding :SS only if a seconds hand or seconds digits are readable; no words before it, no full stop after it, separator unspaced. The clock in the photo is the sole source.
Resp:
6:18
